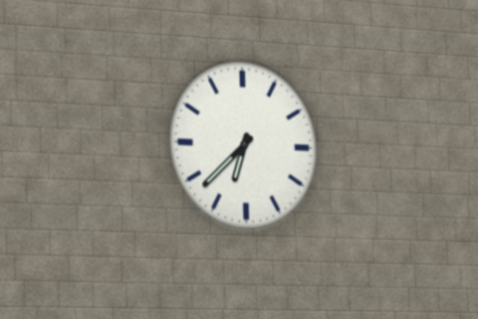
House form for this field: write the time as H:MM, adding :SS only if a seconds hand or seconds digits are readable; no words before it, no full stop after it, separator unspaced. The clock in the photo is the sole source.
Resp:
6:38
